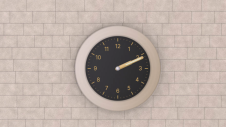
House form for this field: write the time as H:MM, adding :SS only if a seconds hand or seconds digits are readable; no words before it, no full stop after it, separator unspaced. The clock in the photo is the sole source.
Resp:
2:11
